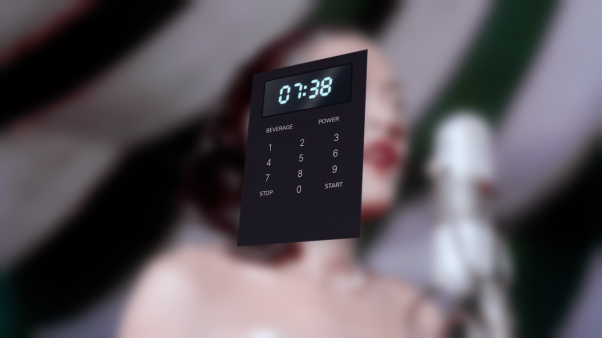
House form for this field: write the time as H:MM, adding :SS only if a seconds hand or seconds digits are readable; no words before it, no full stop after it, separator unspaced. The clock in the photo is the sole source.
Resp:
7:38
